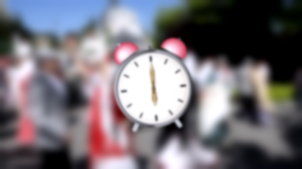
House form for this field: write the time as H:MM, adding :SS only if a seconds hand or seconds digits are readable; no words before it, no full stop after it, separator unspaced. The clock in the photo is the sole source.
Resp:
6:00
